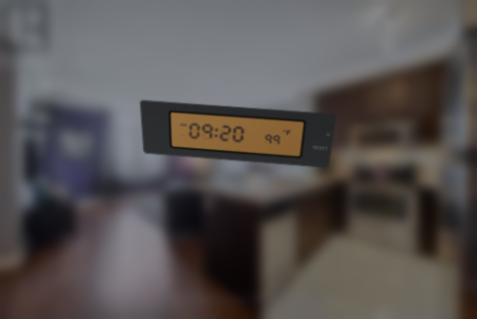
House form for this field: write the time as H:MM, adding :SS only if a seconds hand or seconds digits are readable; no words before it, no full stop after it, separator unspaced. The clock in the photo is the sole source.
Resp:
9:20
